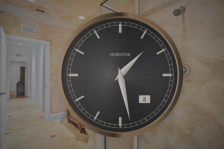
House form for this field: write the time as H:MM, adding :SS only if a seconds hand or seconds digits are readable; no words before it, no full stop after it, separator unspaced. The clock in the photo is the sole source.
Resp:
1:28
